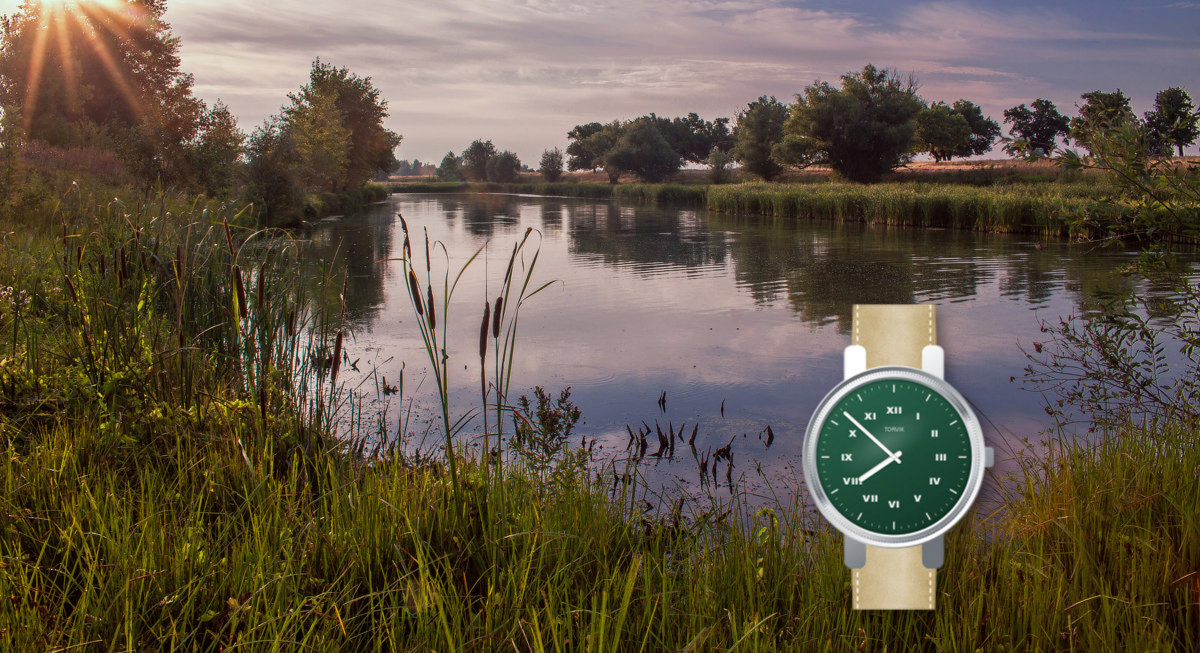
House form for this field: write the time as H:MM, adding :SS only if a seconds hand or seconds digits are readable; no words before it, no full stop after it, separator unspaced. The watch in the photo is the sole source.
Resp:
7:52
